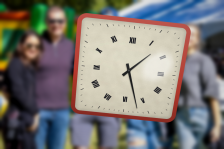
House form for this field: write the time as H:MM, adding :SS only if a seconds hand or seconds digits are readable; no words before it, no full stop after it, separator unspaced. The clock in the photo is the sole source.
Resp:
1:27
